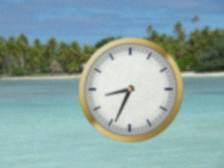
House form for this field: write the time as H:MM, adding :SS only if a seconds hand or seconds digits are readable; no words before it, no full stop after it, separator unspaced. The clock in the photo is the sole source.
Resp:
8:34
